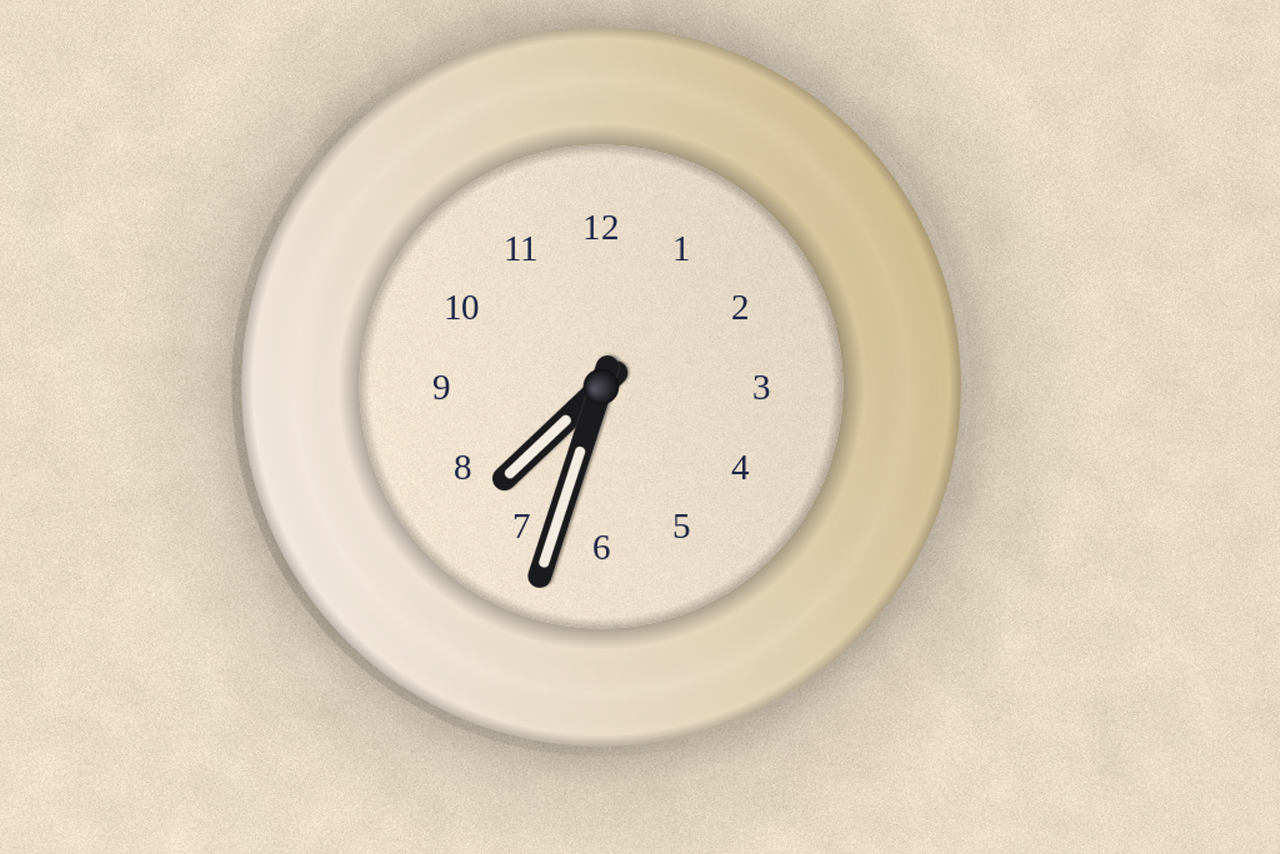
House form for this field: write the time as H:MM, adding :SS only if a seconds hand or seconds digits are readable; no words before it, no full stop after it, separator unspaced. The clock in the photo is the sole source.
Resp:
7:33
